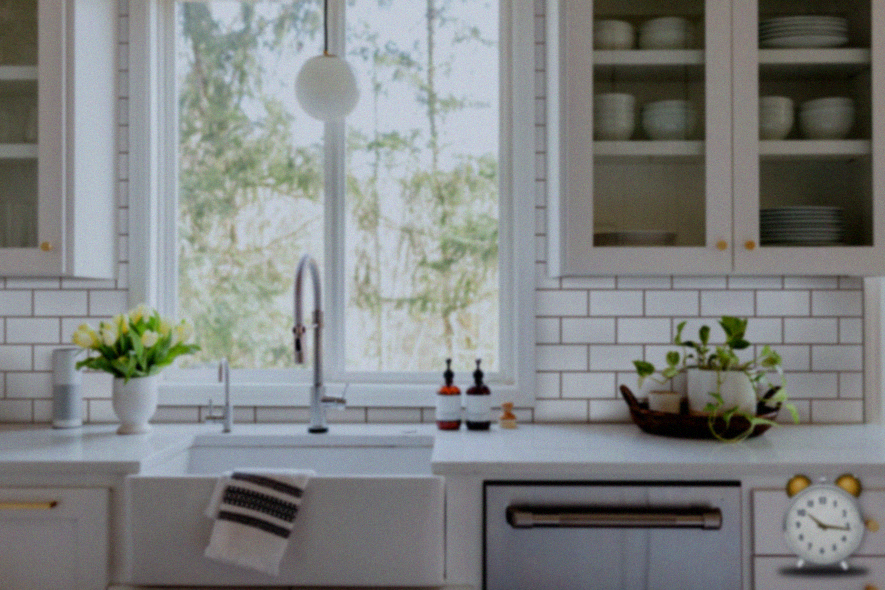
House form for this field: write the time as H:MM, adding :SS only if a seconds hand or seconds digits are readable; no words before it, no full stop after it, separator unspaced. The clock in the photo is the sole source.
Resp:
10:16
